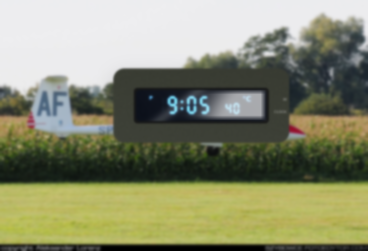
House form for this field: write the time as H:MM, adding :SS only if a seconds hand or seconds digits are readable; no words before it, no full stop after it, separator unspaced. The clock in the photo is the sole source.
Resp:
9:05
